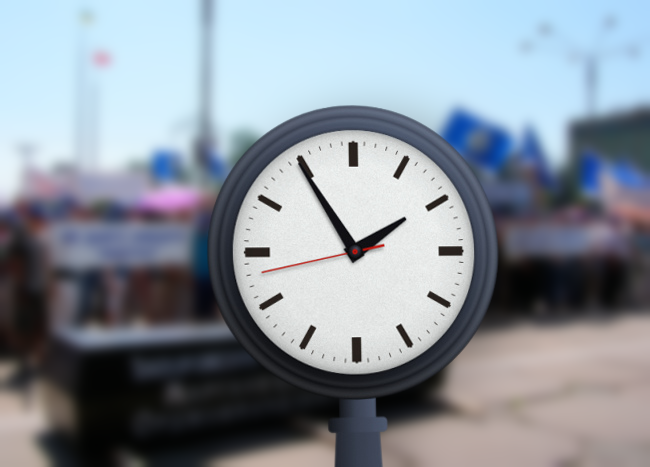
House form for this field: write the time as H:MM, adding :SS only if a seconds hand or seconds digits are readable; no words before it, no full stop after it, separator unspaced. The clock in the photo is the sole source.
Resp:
1:54:43
